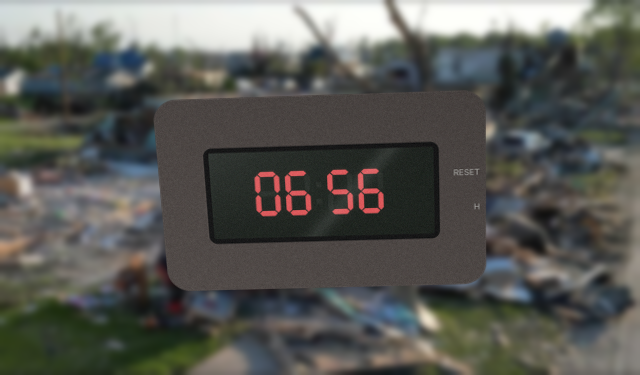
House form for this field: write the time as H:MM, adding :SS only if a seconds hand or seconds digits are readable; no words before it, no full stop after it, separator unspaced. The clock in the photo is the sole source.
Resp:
6:56
